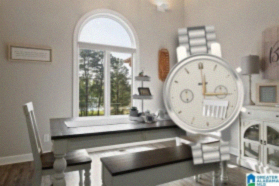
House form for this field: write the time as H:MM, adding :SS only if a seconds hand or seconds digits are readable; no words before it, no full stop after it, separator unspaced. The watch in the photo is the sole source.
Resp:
12:16
